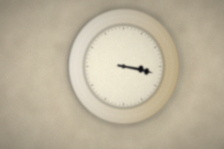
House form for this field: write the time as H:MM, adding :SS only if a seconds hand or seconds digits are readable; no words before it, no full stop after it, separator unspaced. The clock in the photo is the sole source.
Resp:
3:17
